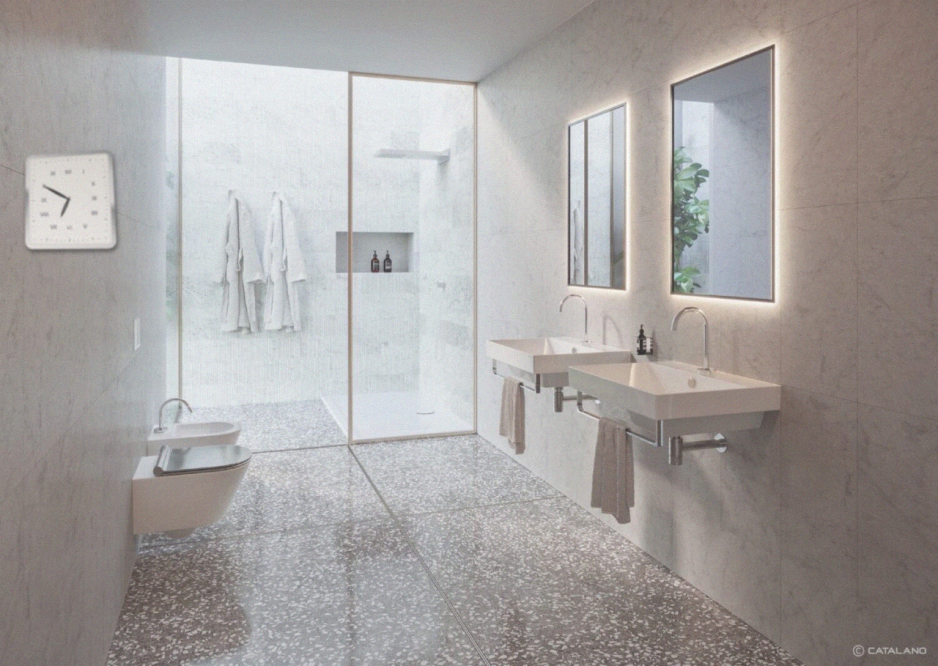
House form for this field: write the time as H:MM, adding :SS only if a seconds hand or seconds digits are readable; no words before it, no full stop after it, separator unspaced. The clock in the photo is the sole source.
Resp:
6:50
